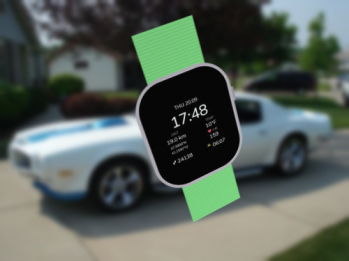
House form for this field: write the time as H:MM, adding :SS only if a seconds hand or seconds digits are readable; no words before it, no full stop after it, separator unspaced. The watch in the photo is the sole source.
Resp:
17:48
